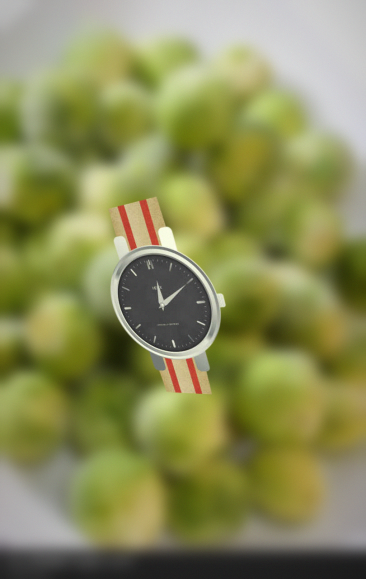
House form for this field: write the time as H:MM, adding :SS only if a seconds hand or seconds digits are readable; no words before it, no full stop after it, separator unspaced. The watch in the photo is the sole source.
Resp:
12:10
